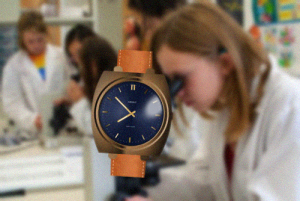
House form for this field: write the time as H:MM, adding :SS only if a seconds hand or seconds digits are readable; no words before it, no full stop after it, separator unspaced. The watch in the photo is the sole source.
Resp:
7:52
